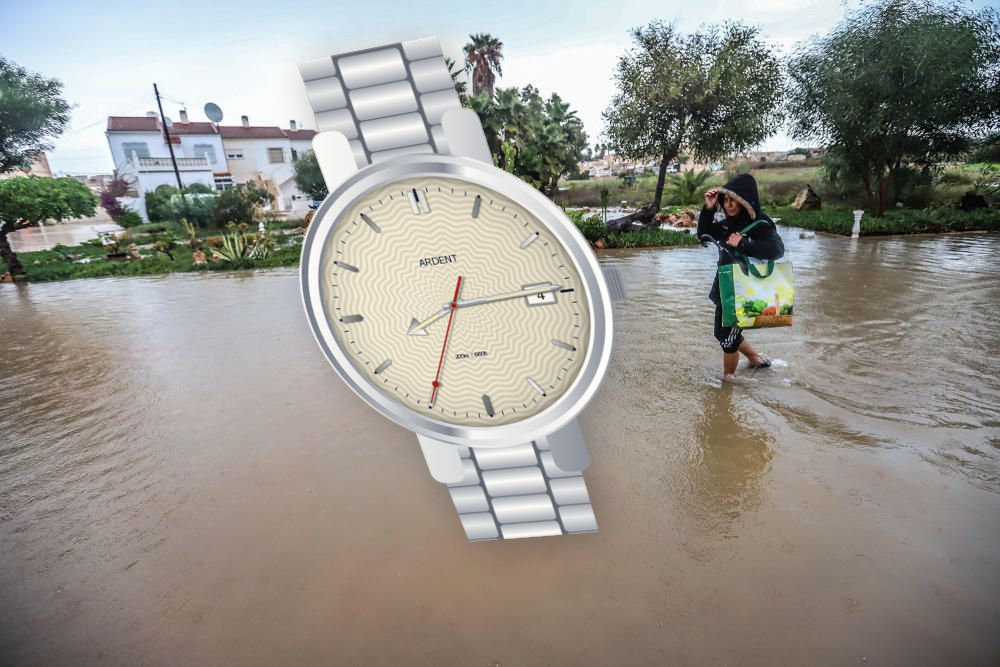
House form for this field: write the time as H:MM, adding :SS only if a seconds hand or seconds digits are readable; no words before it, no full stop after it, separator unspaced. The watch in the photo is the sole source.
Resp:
8:14:35
